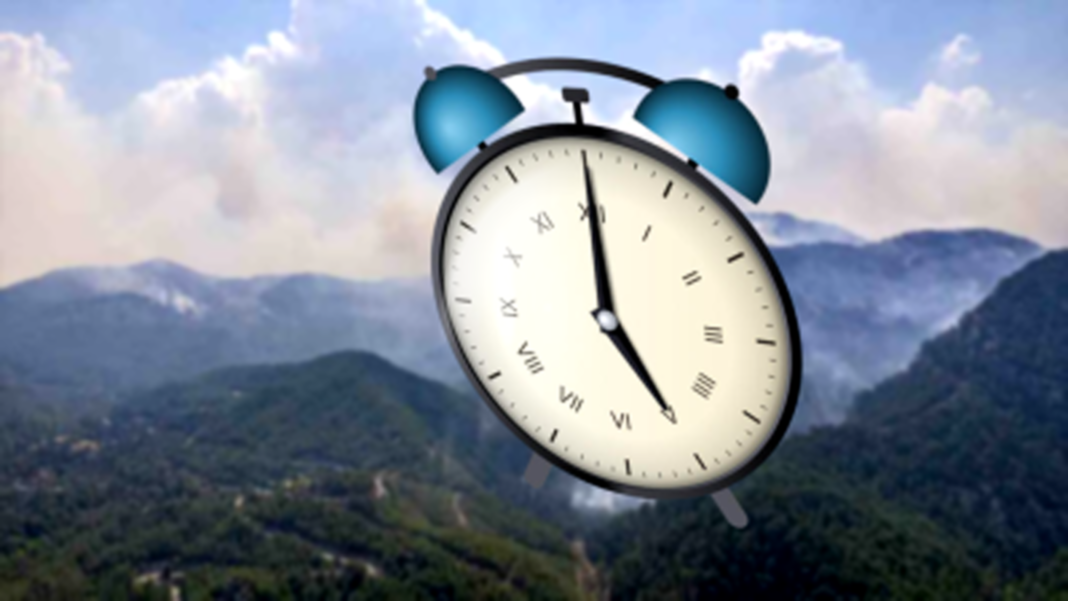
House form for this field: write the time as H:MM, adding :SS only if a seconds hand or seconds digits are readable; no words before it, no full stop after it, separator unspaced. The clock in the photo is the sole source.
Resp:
5:00
